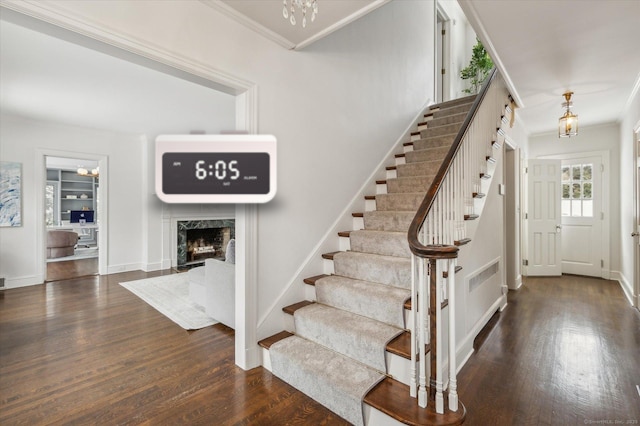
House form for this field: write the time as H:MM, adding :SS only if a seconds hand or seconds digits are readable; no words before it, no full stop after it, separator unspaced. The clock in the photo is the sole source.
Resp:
6:05
